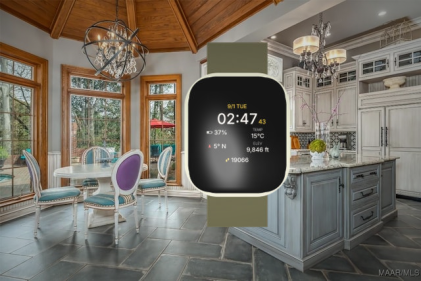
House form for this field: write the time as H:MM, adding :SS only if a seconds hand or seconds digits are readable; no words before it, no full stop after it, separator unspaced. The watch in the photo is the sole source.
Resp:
2:47
